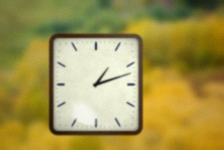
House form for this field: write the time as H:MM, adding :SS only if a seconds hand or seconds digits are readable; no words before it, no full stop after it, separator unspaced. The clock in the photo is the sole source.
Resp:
1:12
